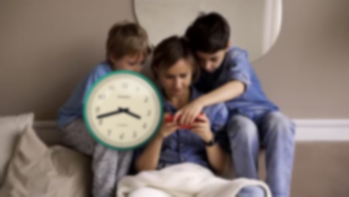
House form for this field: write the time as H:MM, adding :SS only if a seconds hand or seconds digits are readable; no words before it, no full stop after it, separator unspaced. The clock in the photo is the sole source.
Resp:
3:42
